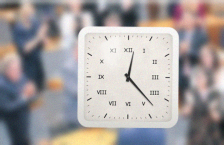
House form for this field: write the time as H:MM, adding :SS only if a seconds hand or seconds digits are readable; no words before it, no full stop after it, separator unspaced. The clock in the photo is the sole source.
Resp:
12:23
